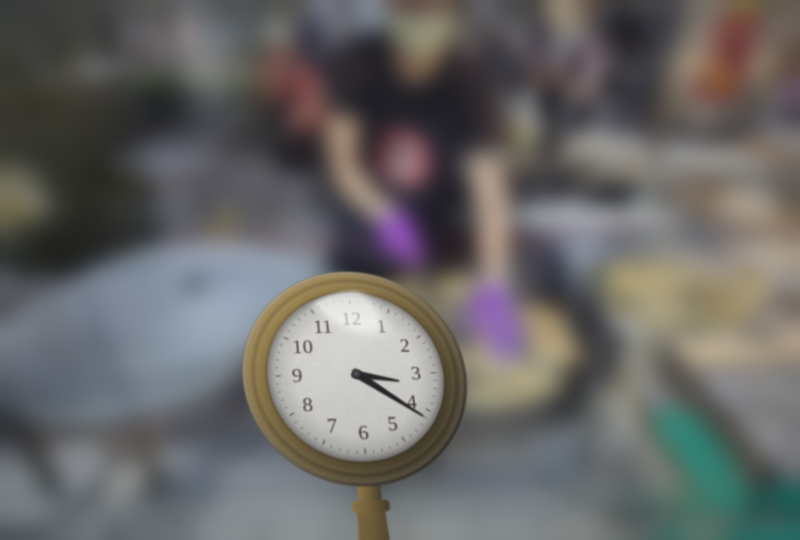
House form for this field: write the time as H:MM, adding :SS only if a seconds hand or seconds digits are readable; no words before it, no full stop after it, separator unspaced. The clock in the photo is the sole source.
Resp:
3:21
